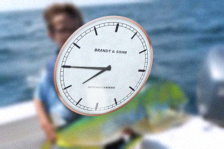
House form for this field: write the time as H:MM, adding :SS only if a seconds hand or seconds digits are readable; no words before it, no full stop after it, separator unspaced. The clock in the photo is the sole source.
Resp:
7:45
